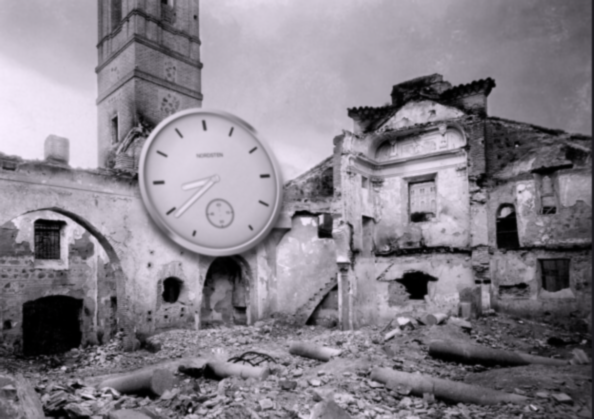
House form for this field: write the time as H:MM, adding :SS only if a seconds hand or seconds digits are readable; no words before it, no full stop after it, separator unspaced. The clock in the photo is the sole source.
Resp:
8:39
